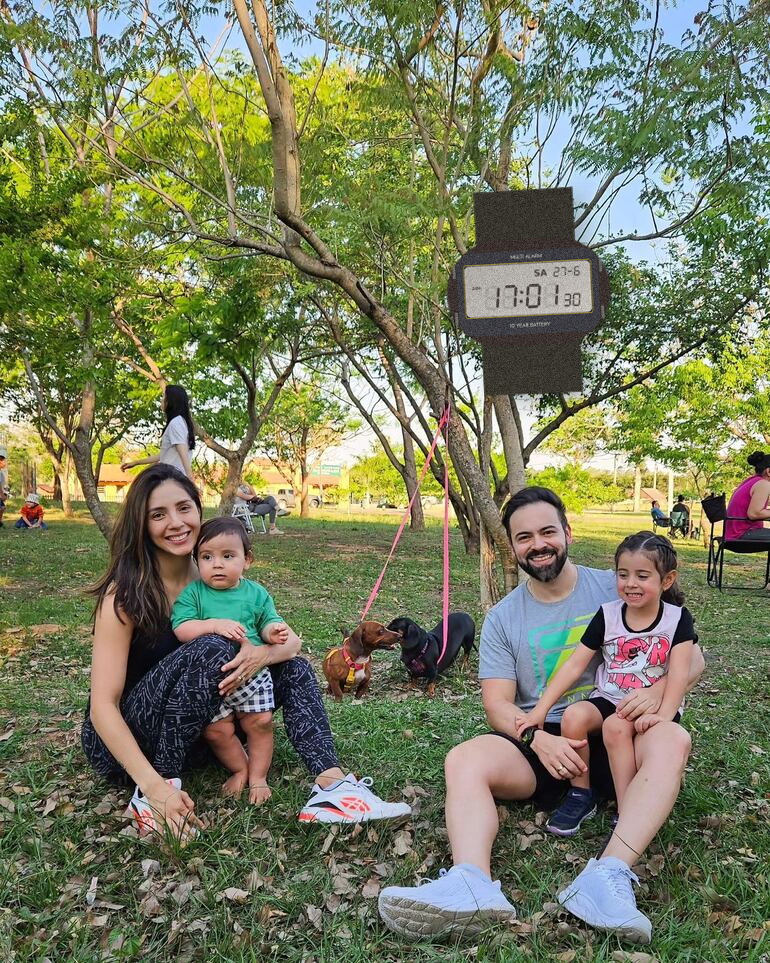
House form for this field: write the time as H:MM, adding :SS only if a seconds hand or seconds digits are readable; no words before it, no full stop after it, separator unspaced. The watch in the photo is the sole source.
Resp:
17:01:30
